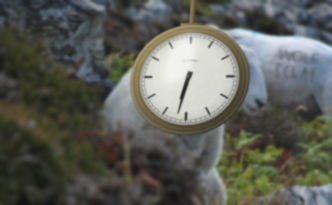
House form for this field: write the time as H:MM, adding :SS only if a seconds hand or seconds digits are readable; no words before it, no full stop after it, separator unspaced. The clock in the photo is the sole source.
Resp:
6:32
